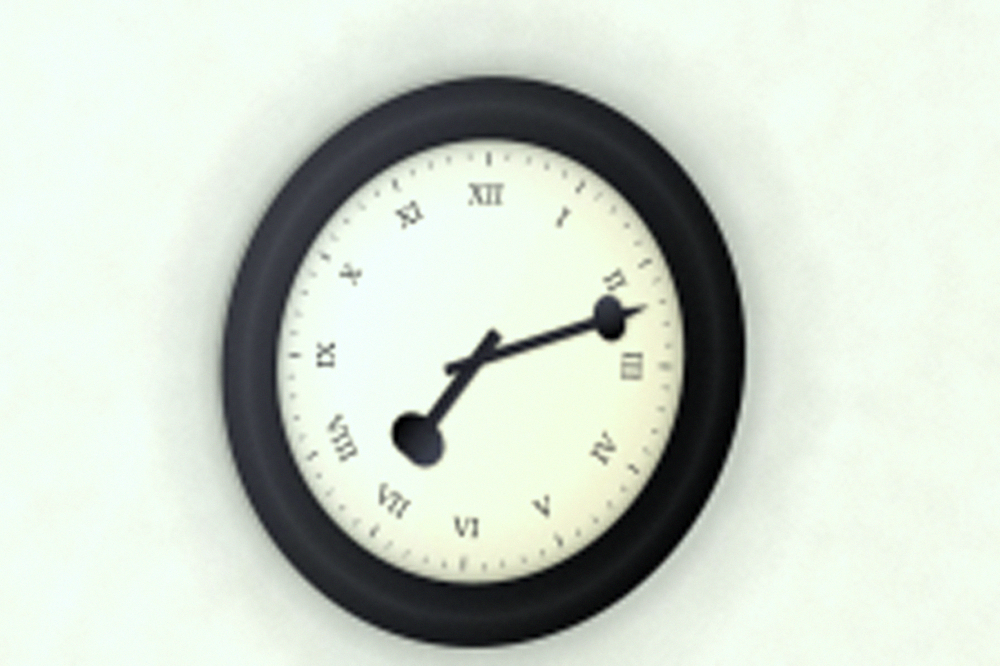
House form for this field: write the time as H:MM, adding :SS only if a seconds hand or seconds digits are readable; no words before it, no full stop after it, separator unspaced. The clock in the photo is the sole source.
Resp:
7:12
